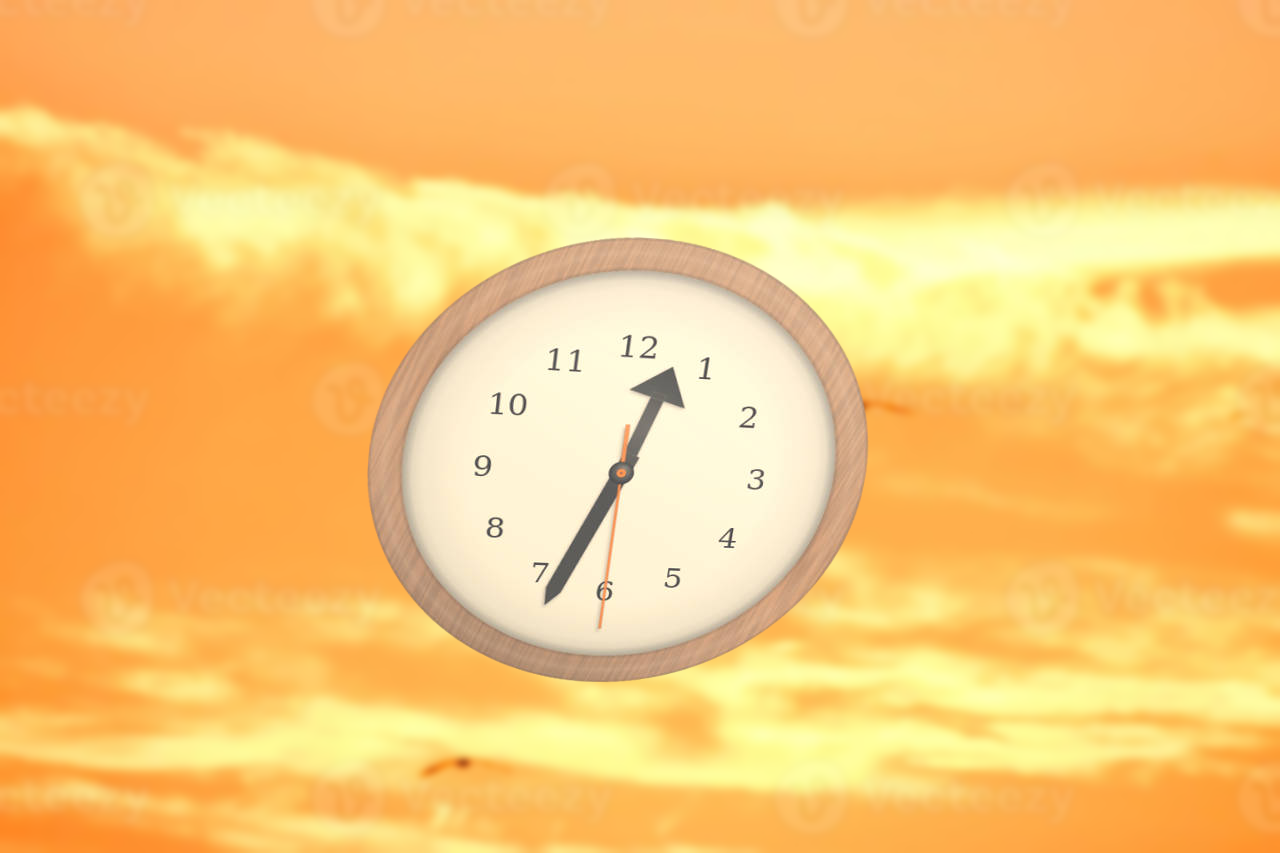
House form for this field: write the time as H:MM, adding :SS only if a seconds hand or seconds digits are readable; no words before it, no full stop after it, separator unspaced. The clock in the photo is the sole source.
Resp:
12:33:30
